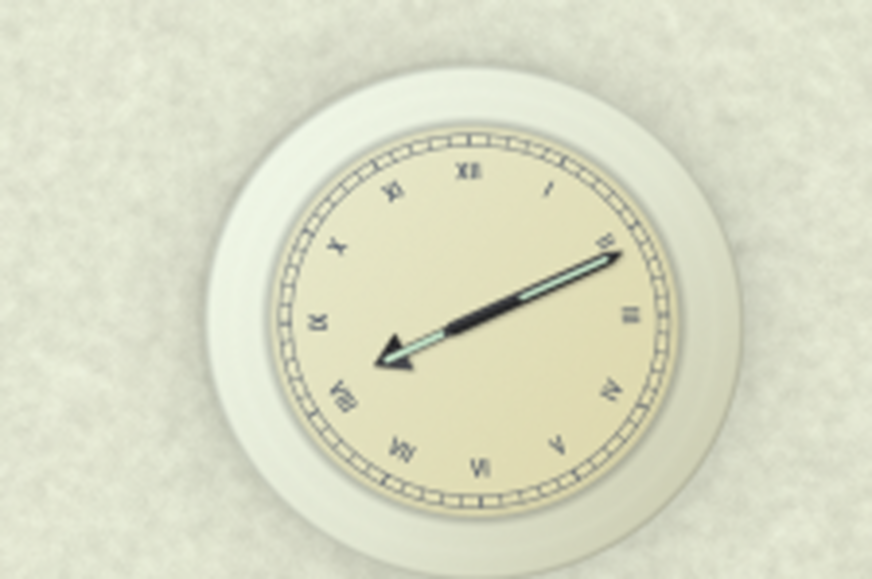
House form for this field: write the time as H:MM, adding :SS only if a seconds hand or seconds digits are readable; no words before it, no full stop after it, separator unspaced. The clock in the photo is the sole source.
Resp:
8:11
